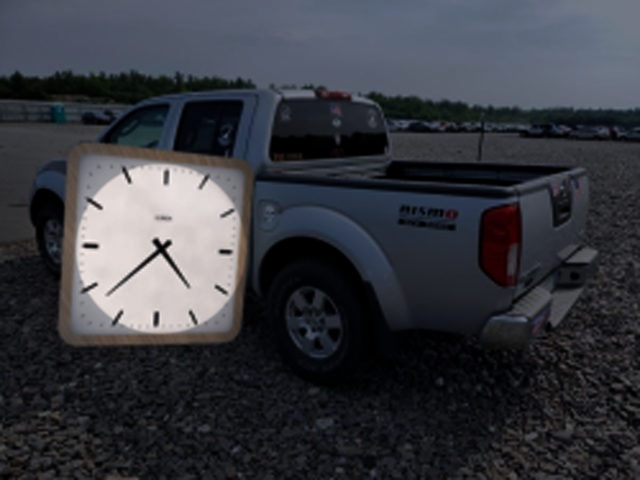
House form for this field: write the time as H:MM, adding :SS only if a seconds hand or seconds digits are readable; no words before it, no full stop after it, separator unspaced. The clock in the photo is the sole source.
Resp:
4:38
